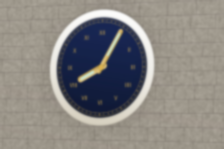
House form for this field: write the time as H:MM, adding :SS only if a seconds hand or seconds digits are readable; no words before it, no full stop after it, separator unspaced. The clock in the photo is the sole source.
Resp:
8:05
